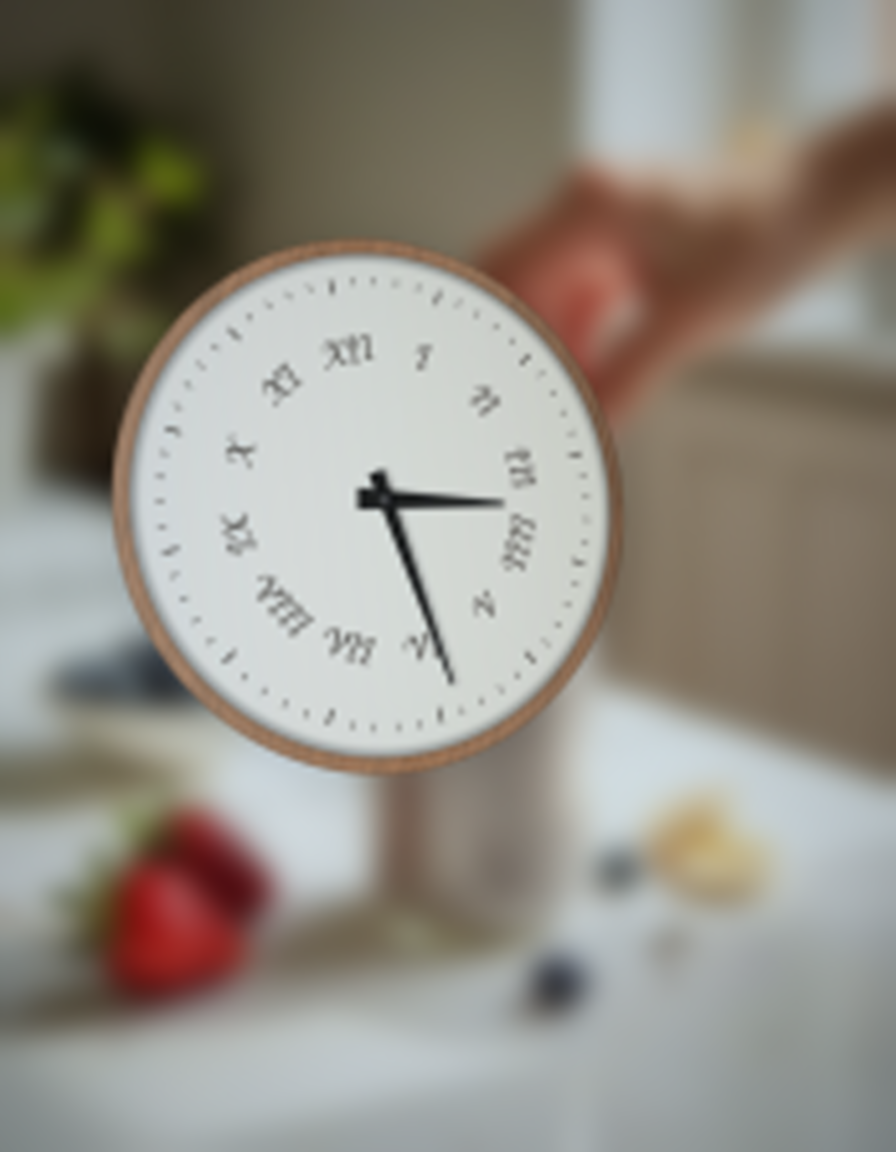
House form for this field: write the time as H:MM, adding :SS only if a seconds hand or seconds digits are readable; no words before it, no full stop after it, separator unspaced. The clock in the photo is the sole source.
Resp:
3:29
